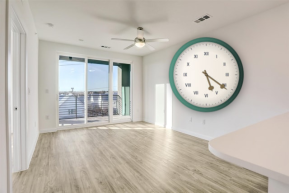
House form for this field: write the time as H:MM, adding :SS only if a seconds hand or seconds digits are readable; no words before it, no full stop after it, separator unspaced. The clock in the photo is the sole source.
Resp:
5:21
